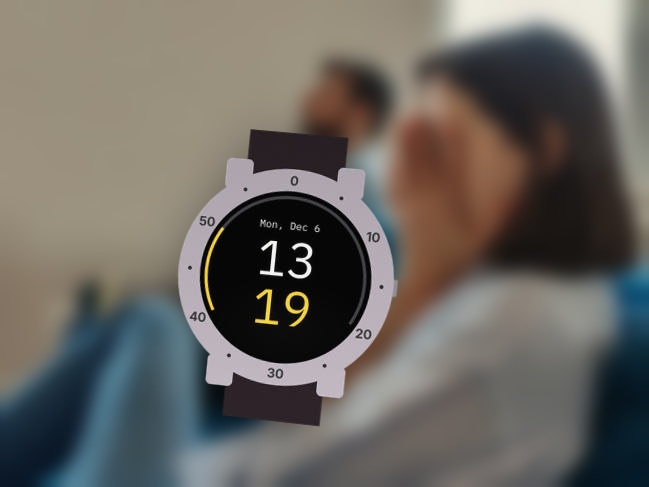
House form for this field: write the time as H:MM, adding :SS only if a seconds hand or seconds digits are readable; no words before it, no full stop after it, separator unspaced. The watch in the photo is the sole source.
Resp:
13:19
